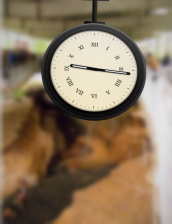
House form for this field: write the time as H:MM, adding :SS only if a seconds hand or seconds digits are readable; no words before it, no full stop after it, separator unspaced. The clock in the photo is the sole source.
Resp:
9:16
